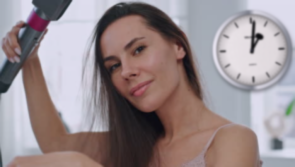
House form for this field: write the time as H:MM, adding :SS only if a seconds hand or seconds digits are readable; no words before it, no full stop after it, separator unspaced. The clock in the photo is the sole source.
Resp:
1:01
